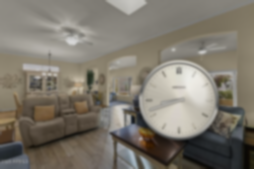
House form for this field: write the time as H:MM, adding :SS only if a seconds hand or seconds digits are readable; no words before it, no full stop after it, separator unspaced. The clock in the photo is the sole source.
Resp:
8:42
